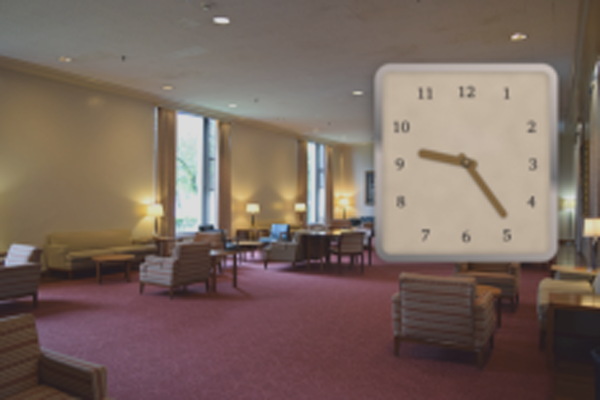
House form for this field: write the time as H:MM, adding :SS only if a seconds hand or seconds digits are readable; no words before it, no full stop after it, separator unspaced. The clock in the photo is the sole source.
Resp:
9:24
